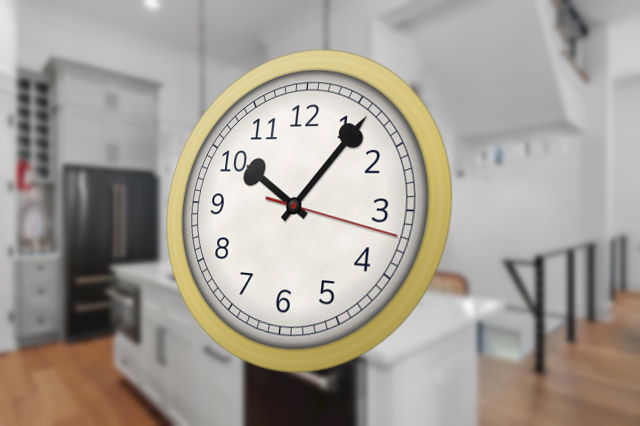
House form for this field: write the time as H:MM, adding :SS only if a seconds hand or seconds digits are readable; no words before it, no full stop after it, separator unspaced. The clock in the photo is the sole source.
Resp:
10:06:17
